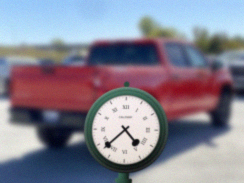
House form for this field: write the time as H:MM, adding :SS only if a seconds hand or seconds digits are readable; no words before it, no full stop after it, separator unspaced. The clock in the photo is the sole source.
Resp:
4:38
